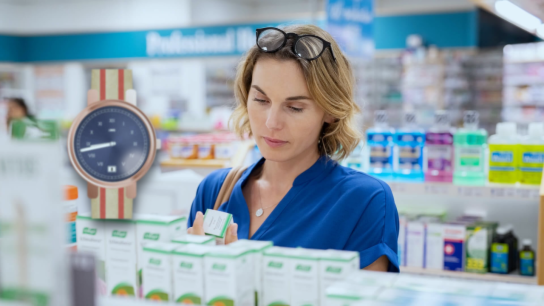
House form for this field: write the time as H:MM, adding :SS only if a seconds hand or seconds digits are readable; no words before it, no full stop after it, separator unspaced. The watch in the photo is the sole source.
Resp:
8:43
